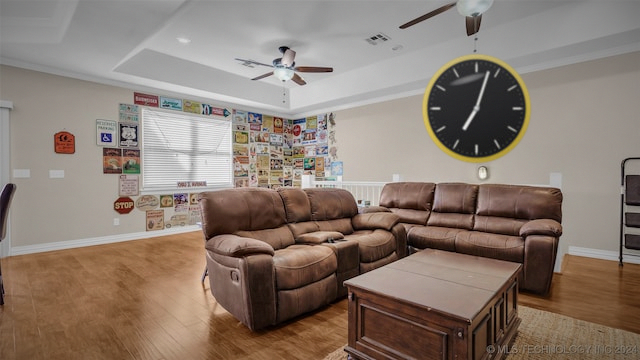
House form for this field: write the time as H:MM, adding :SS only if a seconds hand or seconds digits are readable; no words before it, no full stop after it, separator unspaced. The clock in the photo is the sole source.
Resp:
7:03
